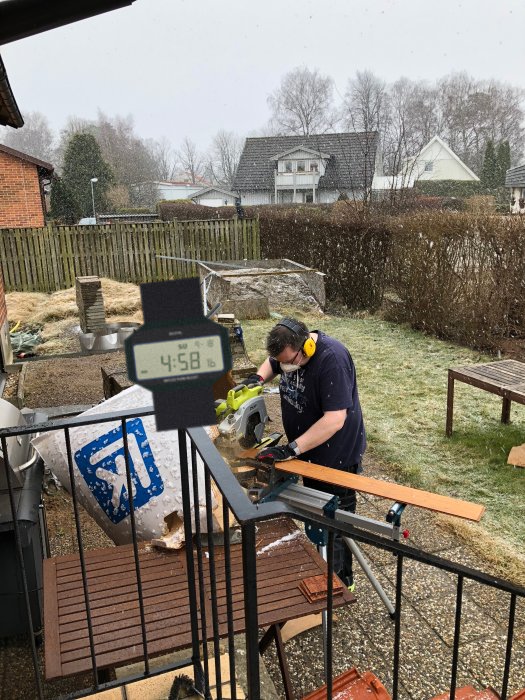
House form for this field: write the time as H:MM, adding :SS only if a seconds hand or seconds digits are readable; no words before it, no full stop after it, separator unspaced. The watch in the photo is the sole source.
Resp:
4:58
